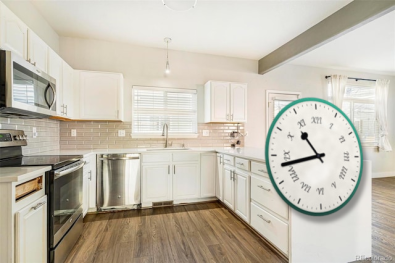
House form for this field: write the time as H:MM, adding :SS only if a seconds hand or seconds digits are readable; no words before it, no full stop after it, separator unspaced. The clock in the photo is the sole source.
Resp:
10:43
